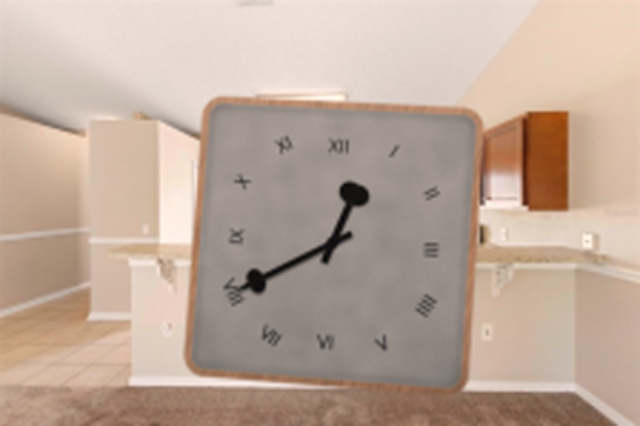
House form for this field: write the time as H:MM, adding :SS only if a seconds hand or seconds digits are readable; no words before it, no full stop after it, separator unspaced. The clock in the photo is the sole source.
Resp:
12:40
